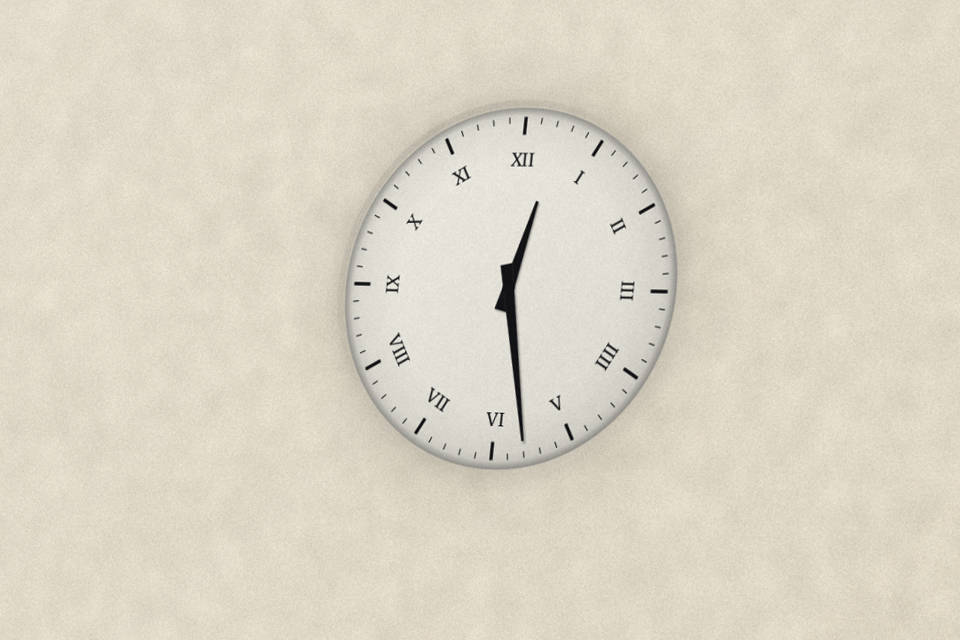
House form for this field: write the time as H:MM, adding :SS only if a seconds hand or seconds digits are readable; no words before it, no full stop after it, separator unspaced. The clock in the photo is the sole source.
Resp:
12:28
